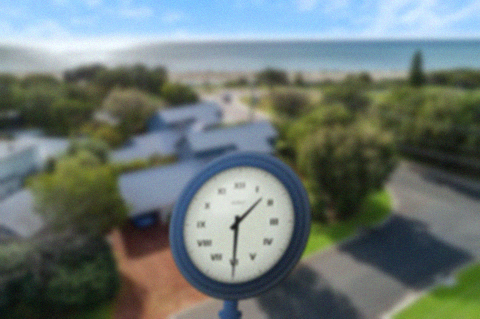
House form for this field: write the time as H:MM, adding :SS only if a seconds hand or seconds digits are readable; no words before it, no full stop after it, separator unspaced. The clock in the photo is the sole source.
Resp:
1:30
